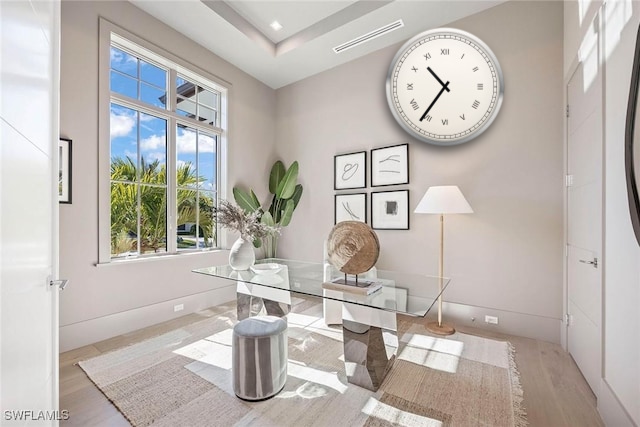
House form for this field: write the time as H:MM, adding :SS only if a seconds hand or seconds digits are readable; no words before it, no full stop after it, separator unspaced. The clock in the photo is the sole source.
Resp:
10:36
